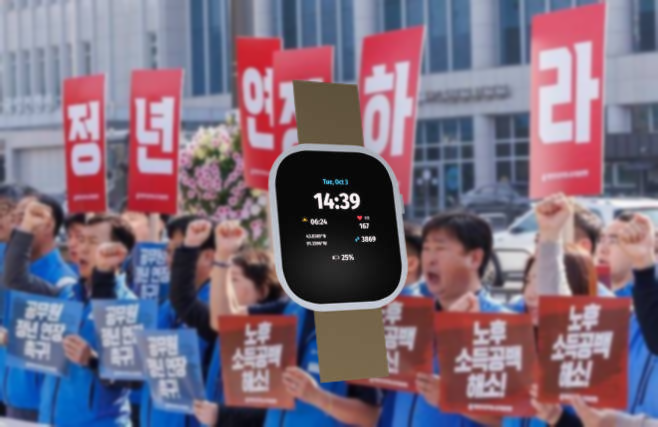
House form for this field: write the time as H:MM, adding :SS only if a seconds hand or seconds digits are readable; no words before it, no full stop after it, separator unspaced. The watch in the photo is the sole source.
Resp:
14:39
